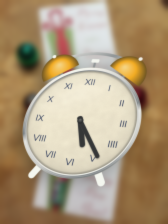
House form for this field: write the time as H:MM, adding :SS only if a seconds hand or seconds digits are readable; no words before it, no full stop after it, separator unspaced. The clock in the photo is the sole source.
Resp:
5:24
